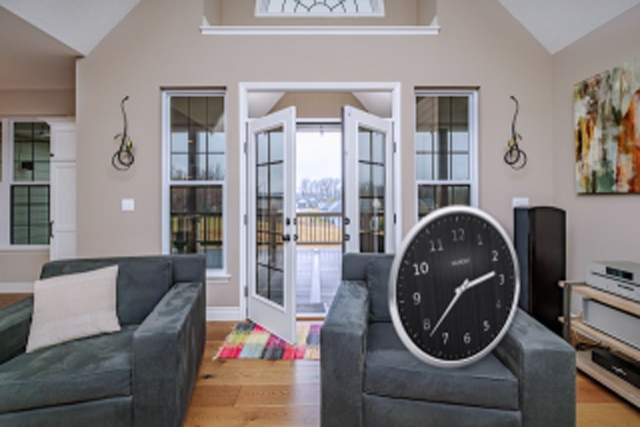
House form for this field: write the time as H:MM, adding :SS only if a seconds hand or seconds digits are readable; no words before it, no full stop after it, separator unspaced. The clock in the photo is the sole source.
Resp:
2:38
